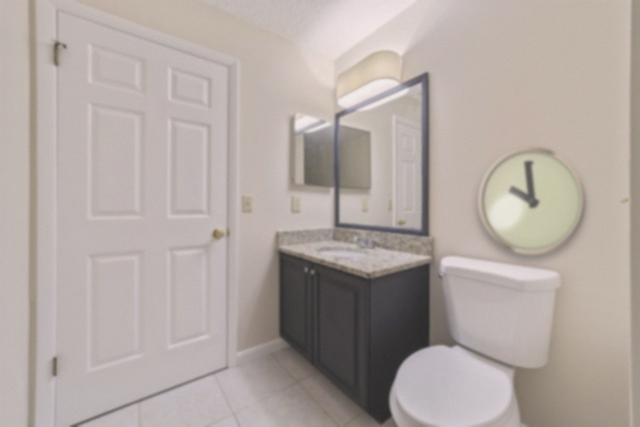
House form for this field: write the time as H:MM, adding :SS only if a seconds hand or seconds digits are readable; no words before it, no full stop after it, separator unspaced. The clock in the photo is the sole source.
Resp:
9:59
